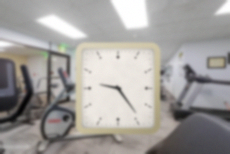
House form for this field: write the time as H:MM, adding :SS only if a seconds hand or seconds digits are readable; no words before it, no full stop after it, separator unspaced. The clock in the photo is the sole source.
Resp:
9:24
